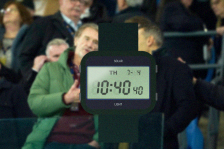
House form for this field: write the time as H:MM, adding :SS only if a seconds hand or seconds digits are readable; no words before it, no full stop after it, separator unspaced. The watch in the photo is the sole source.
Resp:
10:40:40
